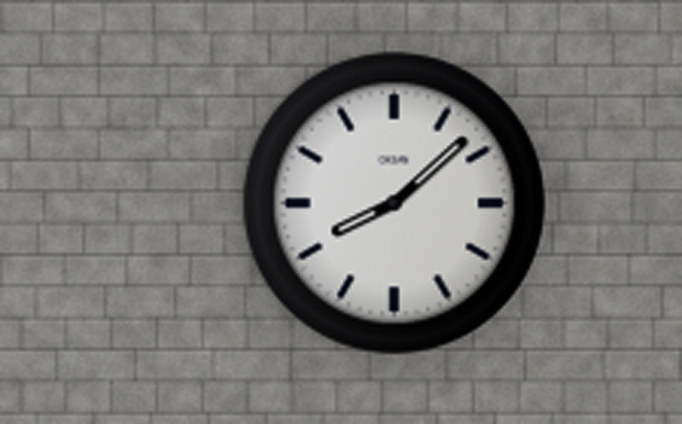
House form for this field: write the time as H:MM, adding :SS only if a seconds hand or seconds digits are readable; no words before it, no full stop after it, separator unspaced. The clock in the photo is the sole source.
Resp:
8:08
